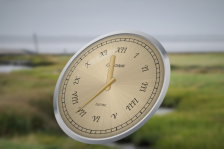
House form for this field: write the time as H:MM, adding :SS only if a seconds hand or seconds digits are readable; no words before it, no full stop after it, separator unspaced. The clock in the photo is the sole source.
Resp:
11:36
